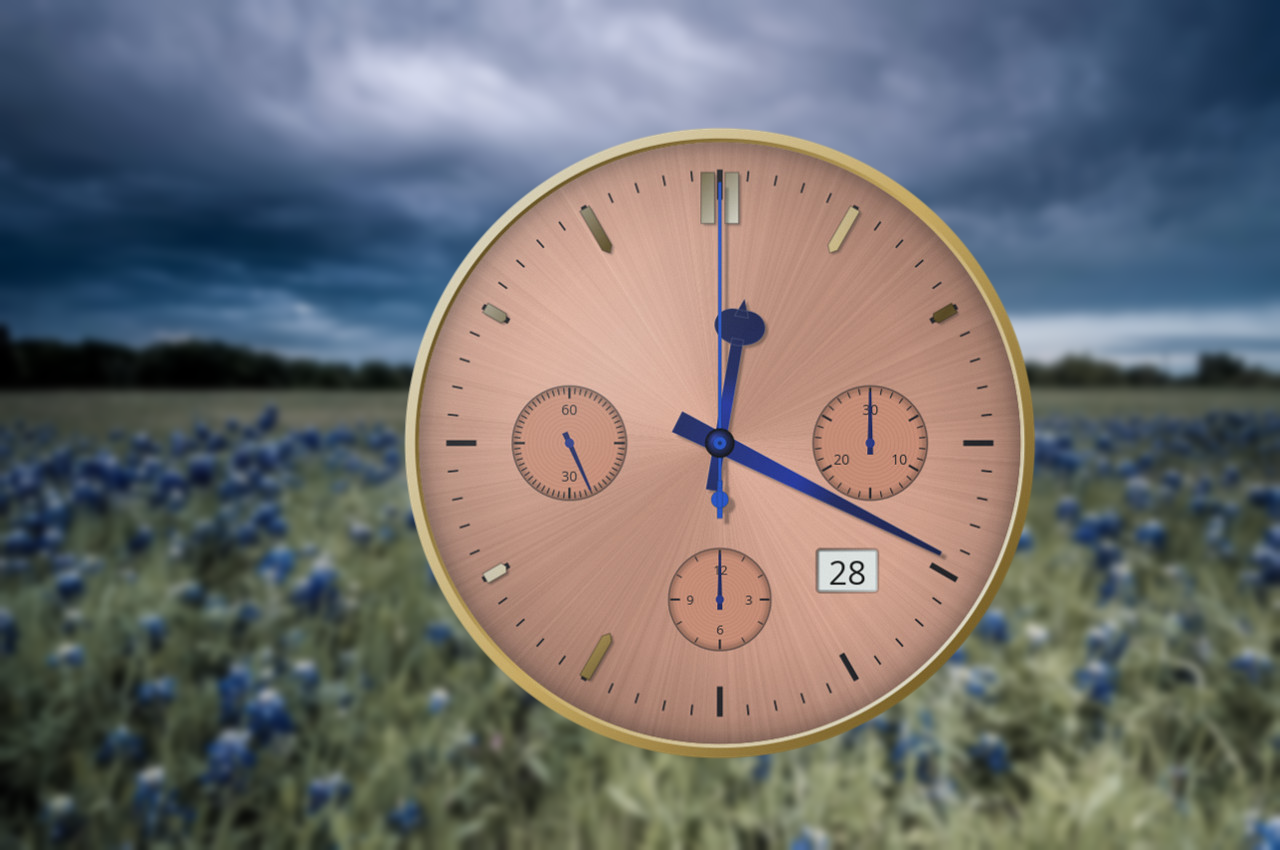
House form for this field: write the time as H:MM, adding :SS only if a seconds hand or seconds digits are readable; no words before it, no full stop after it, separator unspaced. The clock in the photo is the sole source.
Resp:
12:19:26
